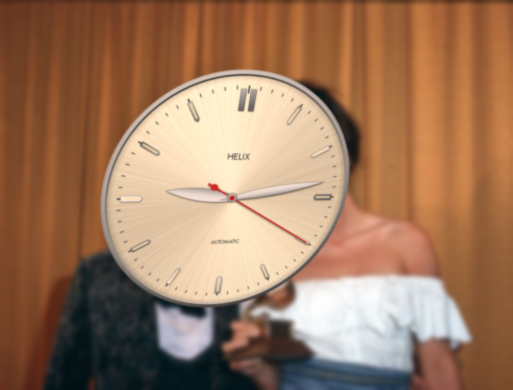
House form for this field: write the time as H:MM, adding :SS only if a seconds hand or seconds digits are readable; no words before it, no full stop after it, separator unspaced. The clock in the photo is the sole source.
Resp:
9:13:20
